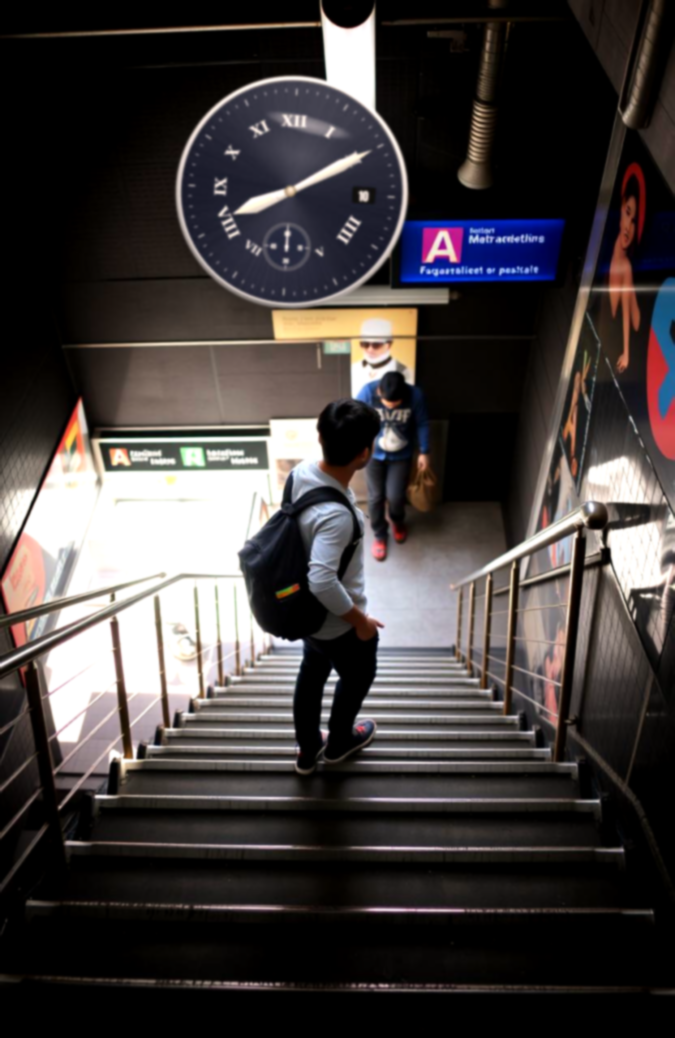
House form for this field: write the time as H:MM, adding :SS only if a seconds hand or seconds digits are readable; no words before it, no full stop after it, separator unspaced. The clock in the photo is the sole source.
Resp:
8:10
